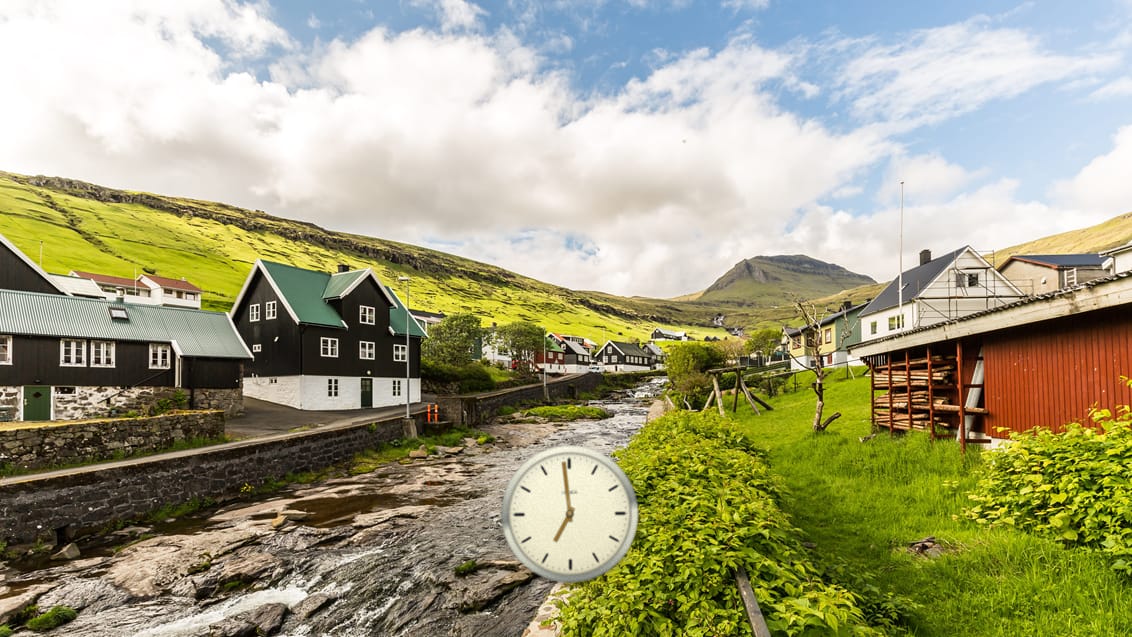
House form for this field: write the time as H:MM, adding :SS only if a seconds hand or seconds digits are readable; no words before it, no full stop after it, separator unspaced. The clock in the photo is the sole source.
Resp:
6:59
